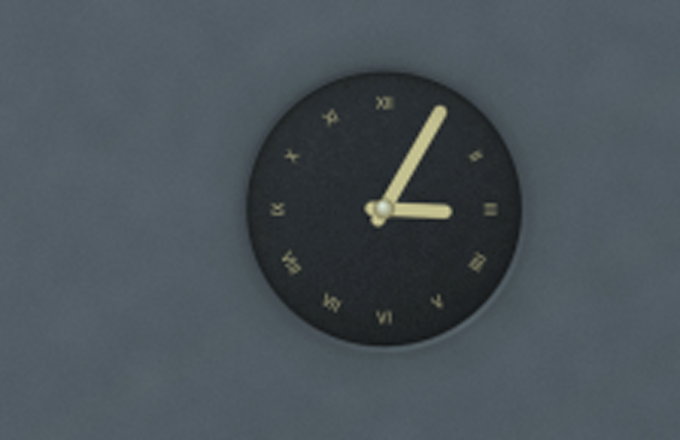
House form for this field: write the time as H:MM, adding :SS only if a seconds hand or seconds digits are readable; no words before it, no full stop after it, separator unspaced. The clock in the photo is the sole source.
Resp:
3:05
